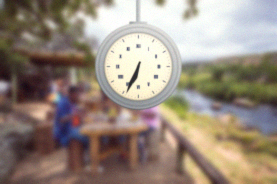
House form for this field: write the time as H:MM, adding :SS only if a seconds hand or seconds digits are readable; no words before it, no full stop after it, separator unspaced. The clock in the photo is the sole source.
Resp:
6:34
